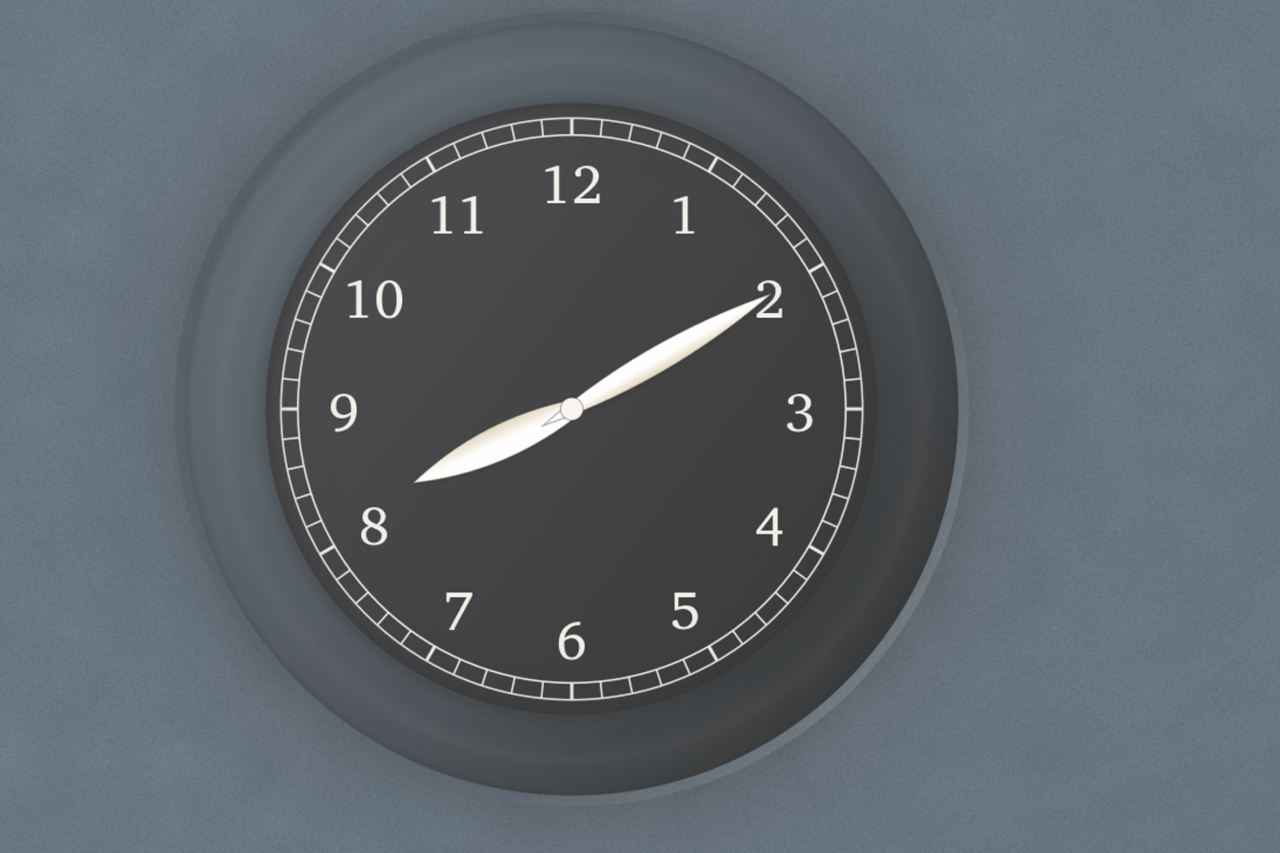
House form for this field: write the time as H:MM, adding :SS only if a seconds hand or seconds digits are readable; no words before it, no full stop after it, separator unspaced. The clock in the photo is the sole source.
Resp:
8:10
